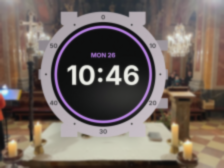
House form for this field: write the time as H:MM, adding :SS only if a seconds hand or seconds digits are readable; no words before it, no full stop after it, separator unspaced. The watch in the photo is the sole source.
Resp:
10:46
